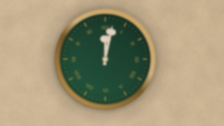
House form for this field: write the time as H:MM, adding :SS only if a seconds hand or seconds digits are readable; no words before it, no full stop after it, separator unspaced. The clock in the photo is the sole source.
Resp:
12:02
